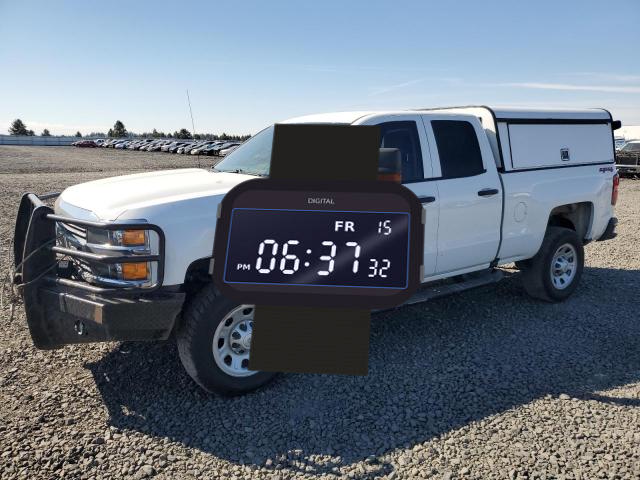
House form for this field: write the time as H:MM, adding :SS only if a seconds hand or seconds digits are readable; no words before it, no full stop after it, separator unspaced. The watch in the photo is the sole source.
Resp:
6:37:32
